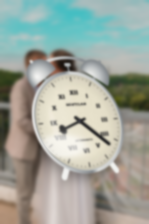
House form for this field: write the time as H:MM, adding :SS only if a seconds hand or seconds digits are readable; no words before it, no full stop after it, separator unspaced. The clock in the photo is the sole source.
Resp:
8:22
